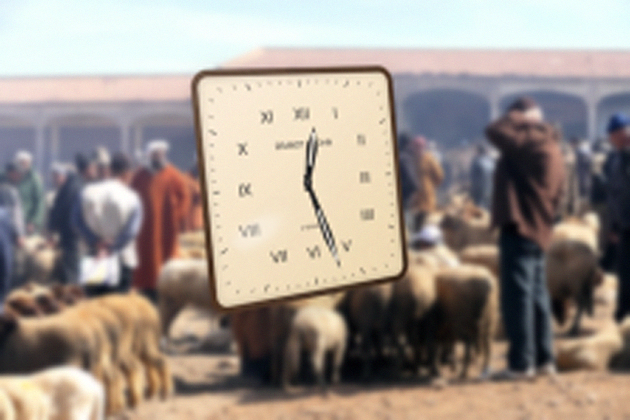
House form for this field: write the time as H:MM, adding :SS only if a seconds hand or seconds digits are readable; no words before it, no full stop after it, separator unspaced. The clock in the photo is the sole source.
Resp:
12:27
